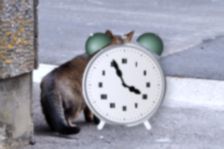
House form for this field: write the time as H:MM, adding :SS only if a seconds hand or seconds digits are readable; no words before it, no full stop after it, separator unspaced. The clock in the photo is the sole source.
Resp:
3:56
